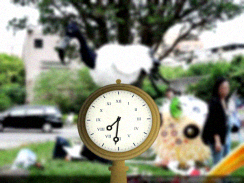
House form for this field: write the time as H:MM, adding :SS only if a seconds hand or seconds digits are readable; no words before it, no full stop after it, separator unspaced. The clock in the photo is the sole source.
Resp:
7:31
